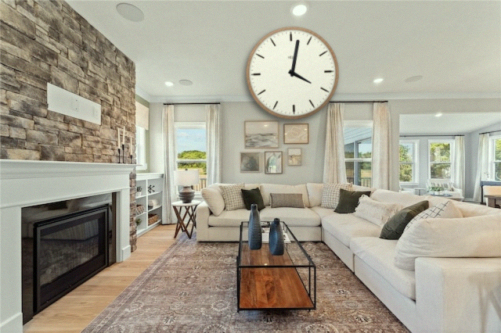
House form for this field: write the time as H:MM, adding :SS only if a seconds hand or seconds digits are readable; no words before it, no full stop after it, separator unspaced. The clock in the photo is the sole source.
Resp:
4:02
